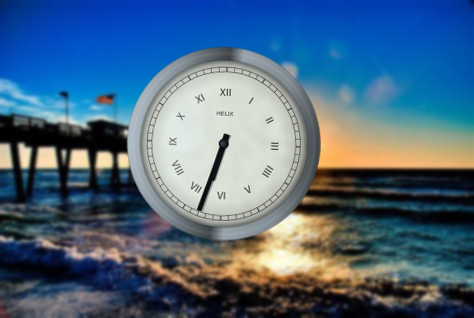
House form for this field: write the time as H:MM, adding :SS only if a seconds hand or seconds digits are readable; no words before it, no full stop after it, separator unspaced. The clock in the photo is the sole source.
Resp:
6:33
